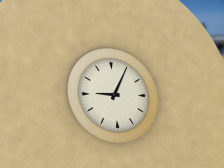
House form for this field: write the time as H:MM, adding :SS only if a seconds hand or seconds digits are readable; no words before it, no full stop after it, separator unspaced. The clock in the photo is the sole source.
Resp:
9:05
